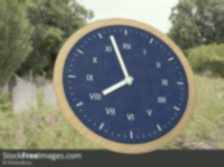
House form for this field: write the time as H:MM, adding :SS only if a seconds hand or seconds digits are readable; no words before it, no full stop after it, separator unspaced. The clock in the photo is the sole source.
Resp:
7:57
